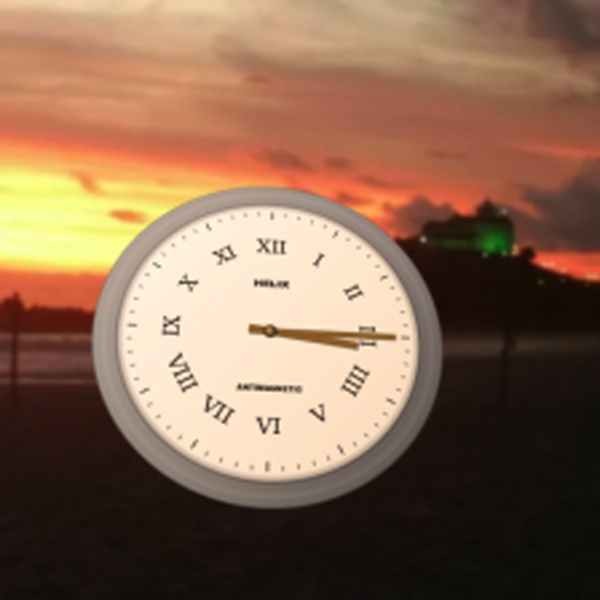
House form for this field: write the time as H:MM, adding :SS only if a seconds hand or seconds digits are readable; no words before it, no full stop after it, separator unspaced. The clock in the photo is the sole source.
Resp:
3:15
